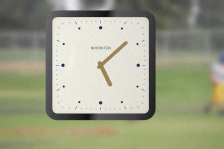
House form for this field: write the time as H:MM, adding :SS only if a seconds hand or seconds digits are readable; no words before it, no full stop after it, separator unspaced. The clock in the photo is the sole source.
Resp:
5:08
